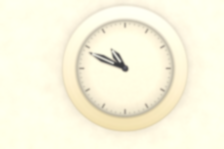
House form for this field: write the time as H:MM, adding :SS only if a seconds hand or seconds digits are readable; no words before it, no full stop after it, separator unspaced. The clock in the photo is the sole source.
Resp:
10:49
